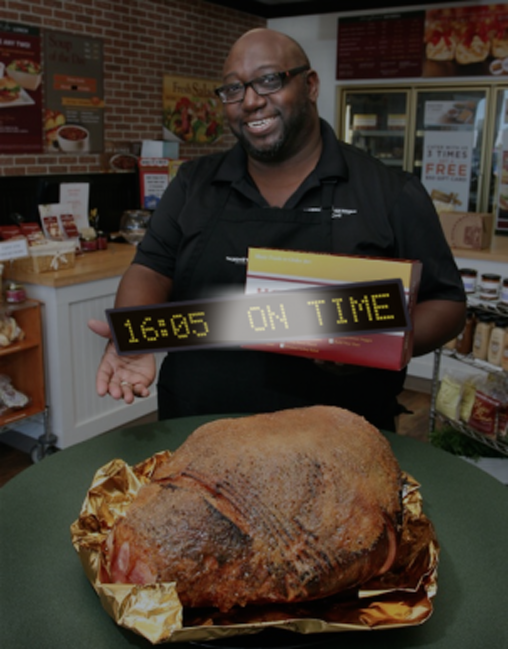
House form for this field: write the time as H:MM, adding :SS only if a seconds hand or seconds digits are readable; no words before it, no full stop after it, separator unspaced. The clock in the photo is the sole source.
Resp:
16:05
